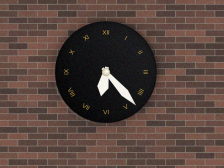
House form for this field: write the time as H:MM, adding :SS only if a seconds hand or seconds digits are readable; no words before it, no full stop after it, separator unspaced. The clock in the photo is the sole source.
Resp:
6:23
